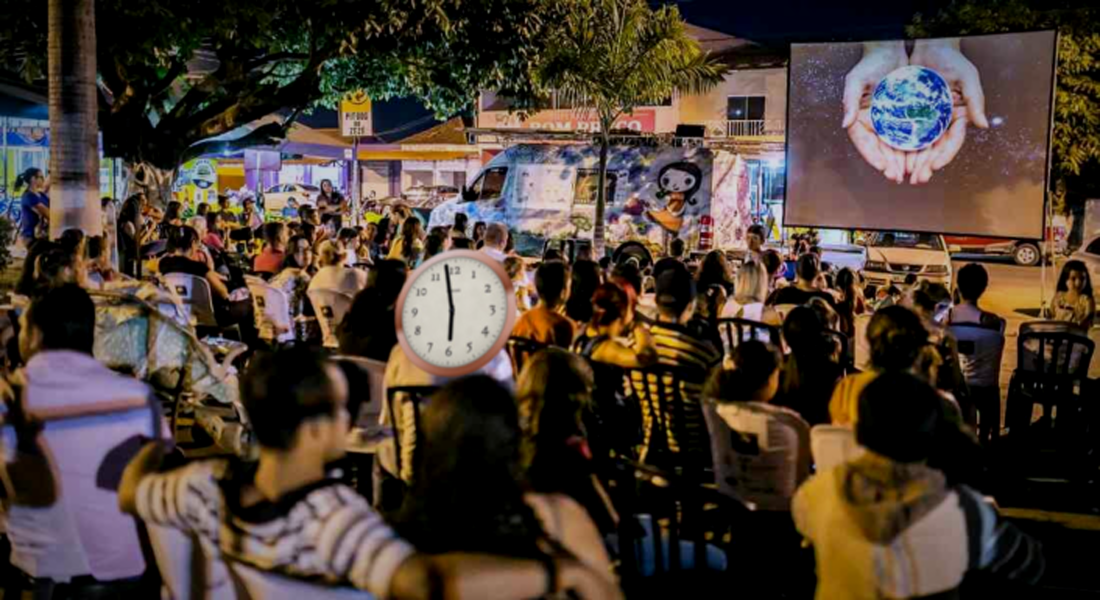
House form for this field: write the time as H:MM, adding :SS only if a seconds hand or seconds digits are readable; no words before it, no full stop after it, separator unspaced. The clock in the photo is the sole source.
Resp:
5:58
